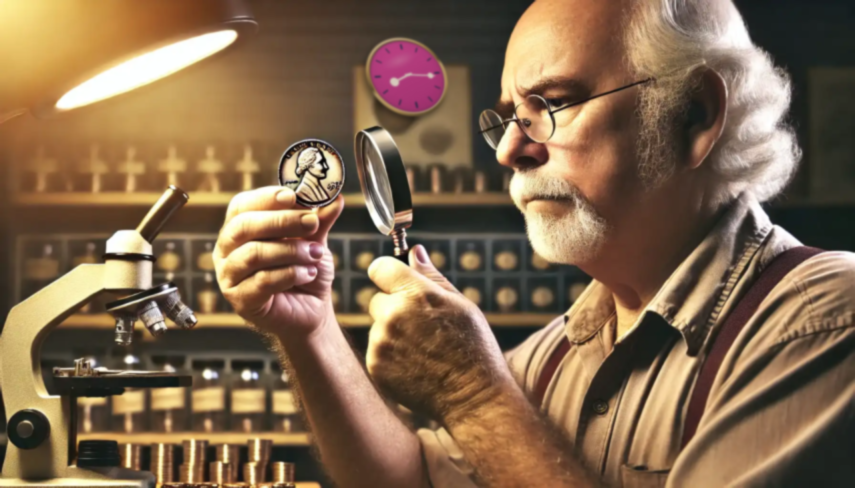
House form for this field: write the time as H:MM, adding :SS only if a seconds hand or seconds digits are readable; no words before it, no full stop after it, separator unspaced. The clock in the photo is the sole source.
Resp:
8:16
